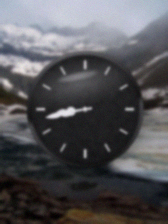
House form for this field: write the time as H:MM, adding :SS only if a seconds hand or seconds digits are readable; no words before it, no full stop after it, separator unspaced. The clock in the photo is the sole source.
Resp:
8:43
